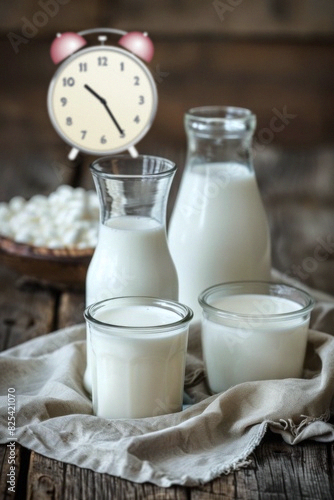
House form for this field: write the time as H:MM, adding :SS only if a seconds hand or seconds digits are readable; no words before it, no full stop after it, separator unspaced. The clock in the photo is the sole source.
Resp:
10:25
